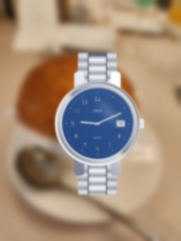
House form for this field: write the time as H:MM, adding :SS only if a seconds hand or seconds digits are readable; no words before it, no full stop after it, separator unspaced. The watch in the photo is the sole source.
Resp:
9:11
